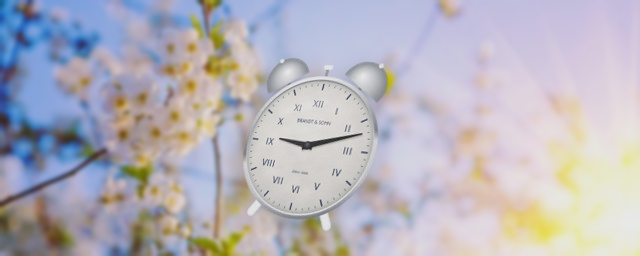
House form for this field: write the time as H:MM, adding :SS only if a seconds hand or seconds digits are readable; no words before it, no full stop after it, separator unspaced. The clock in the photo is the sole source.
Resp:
9:12
